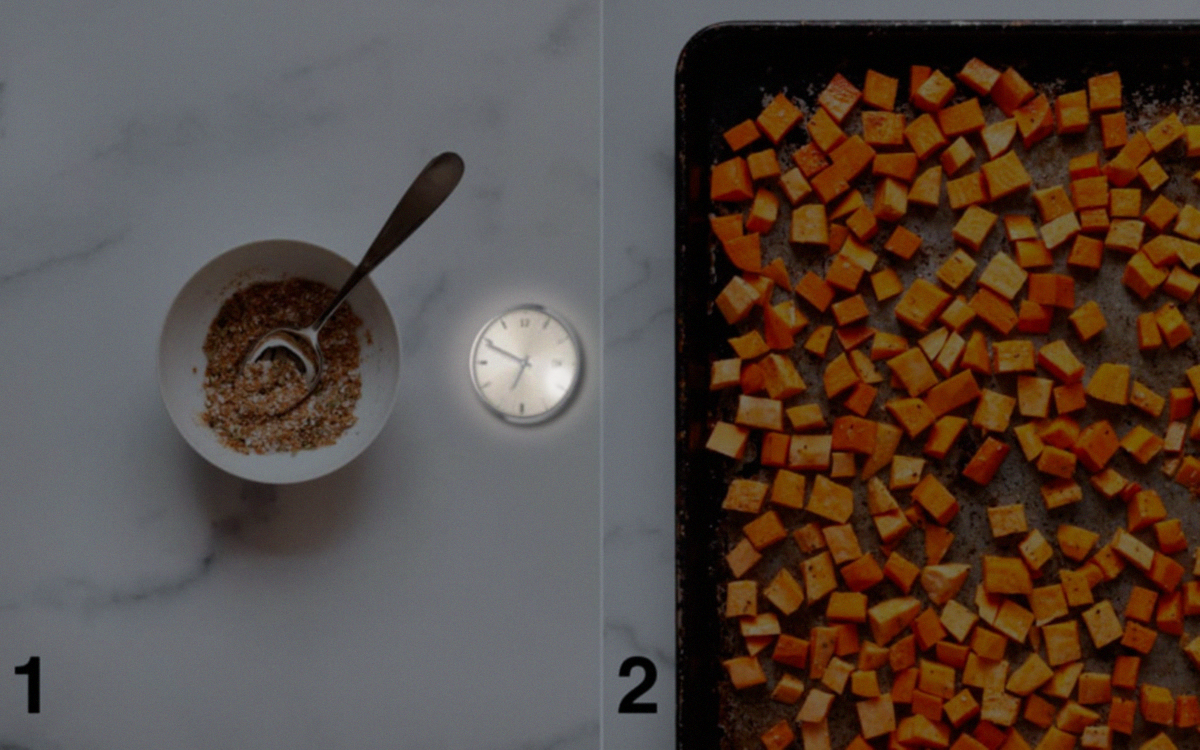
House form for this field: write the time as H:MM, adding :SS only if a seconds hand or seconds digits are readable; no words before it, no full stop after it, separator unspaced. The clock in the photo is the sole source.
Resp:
6:49
